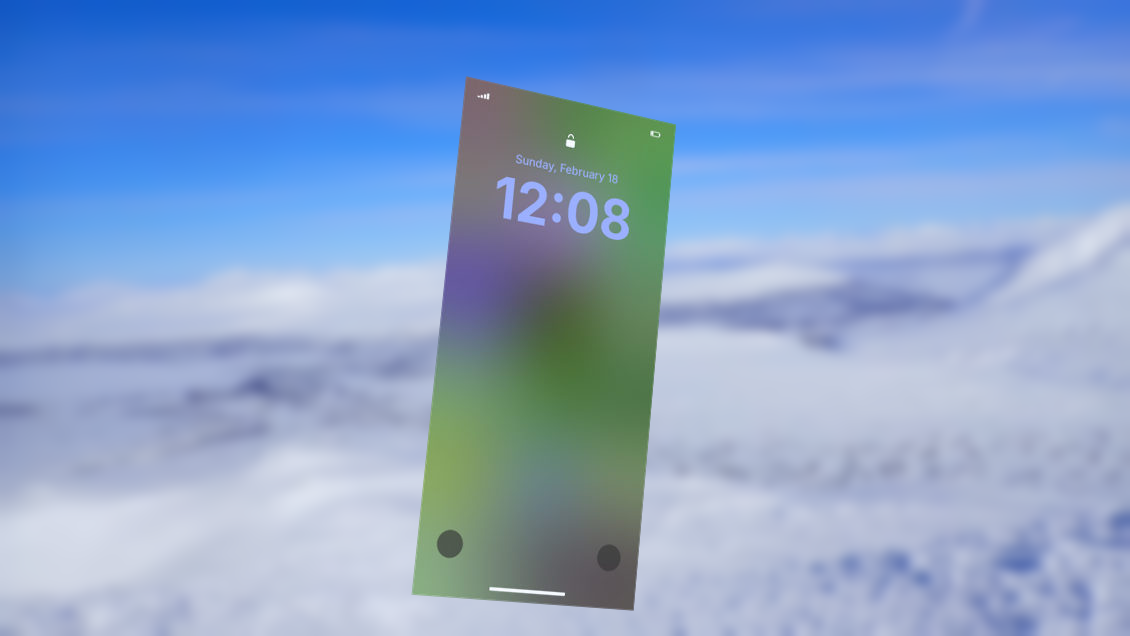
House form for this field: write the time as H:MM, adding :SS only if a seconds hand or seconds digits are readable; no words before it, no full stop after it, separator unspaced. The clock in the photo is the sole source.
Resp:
12:08
